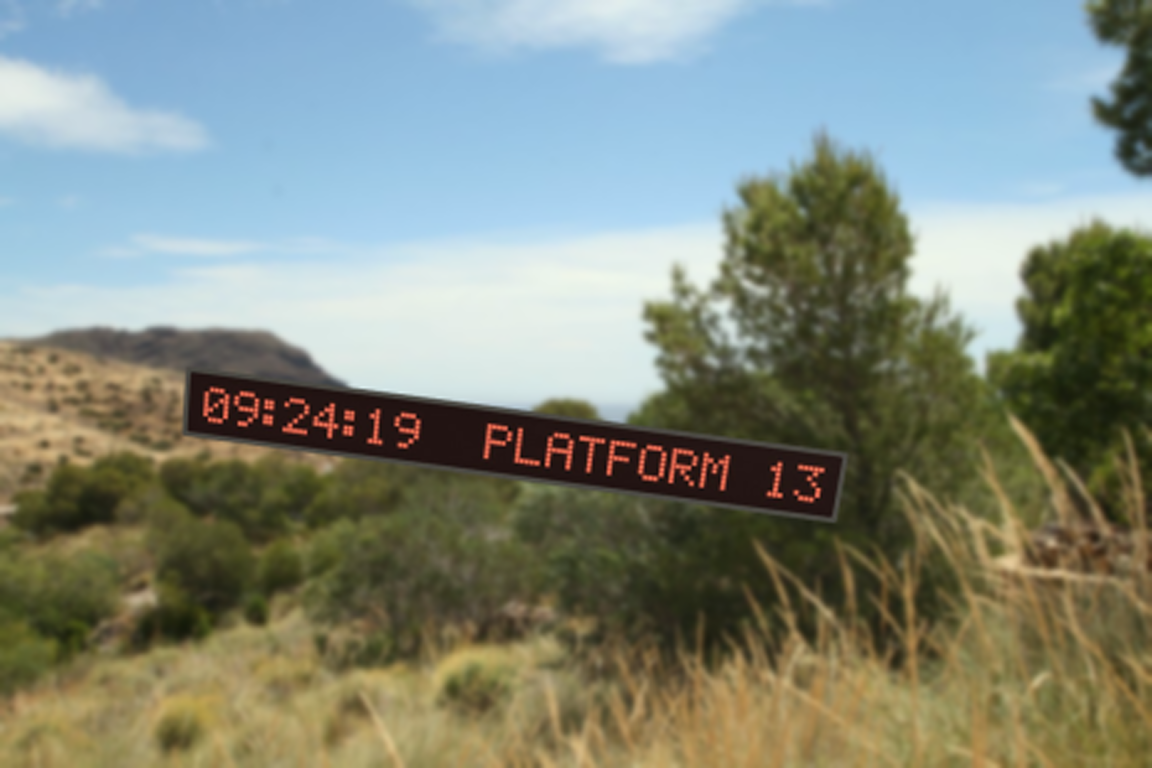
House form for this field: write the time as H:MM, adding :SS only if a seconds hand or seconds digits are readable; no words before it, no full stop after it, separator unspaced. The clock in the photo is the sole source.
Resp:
9:24:19
